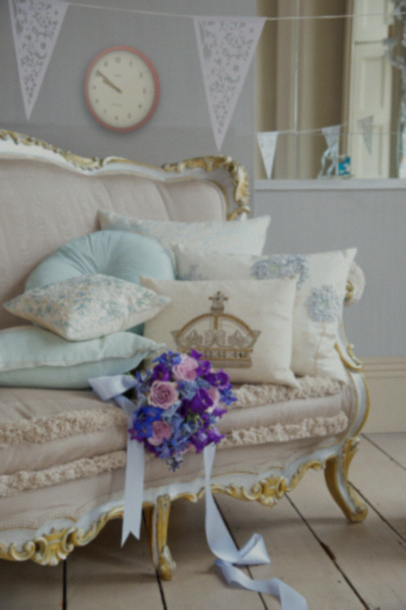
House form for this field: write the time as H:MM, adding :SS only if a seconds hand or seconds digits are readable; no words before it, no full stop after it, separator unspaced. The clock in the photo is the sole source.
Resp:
9:51
